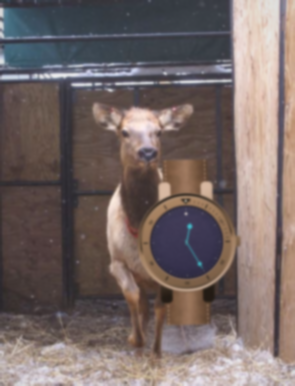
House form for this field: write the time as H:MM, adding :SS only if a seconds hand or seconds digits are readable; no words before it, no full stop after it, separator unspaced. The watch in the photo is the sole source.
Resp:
12:25
